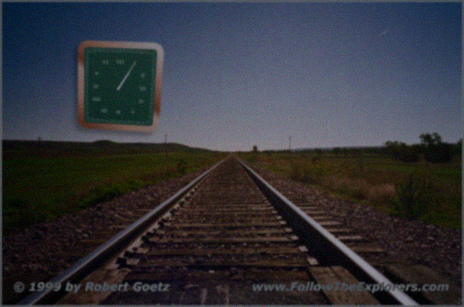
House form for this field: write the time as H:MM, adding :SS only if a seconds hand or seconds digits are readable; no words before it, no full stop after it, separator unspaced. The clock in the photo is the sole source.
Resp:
1:05
